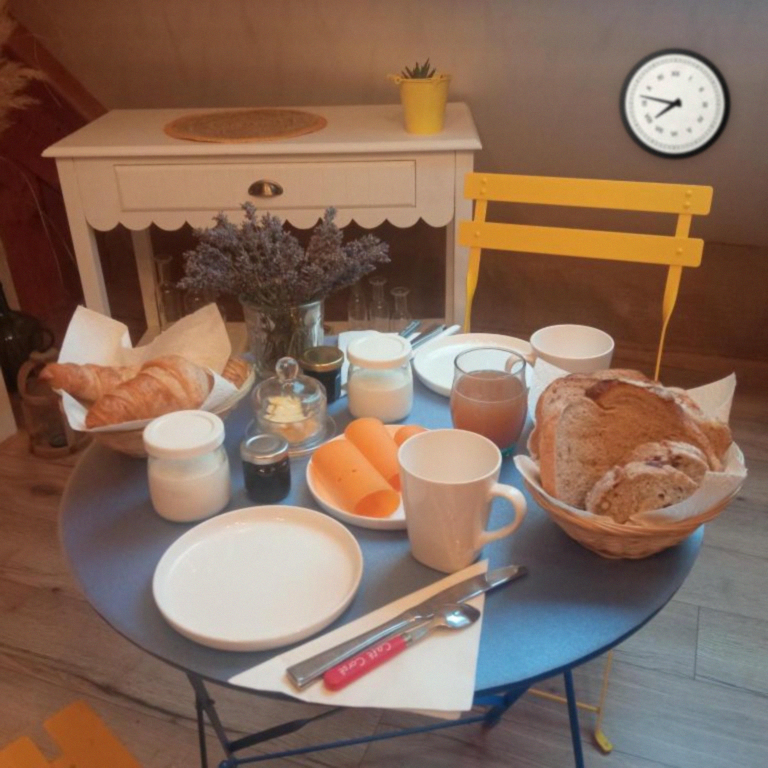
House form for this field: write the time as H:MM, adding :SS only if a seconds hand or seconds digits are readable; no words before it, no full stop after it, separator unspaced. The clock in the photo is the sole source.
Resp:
7:47
